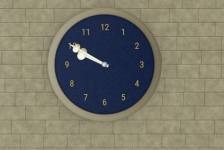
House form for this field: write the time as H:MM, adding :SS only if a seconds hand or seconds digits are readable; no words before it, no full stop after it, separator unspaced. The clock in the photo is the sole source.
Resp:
9:50
